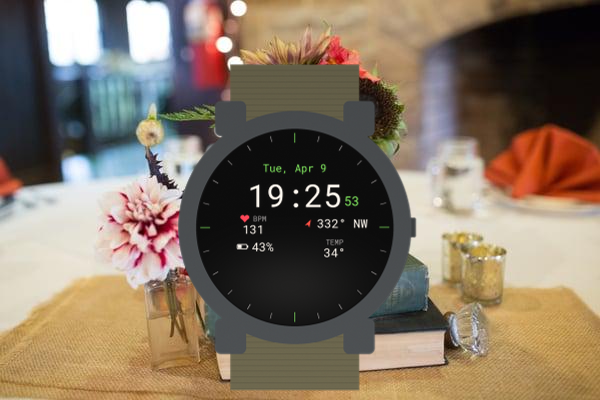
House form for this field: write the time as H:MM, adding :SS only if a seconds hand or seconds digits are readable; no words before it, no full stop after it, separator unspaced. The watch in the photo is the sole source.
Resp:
19:25:53
